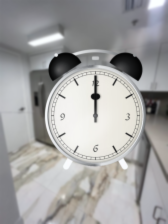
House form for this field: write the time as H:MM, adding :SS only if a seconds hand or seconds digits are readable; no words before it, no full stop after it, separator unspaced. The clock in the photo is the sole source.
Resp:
12:00
